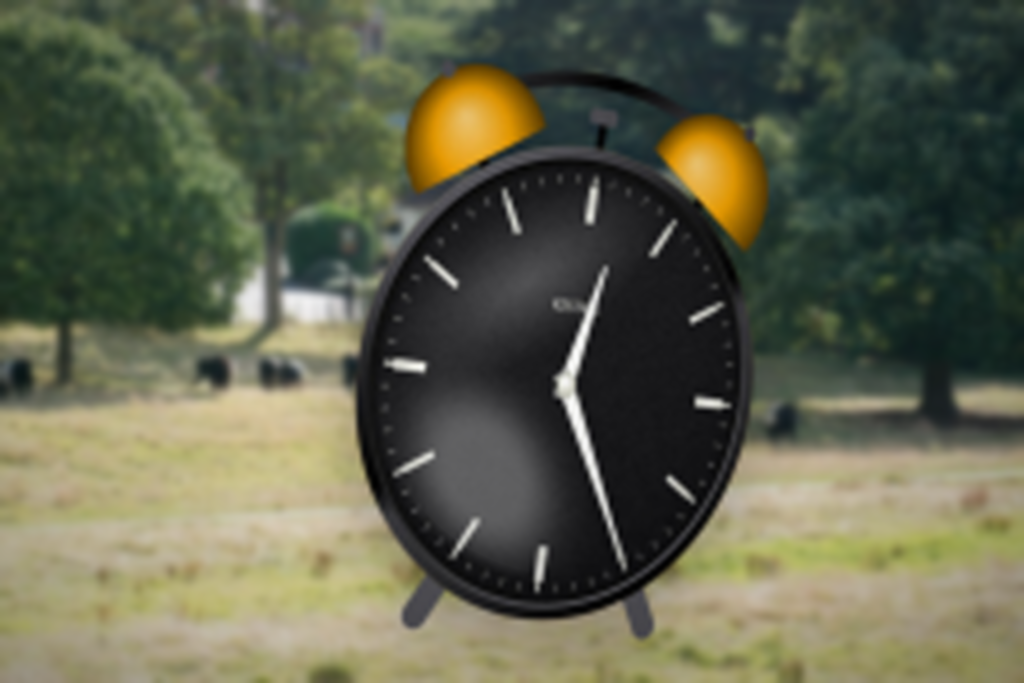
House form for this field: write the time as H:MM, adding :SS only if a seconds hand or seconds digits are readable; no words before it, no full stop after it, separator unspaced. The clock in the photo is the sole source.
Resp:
12:25
